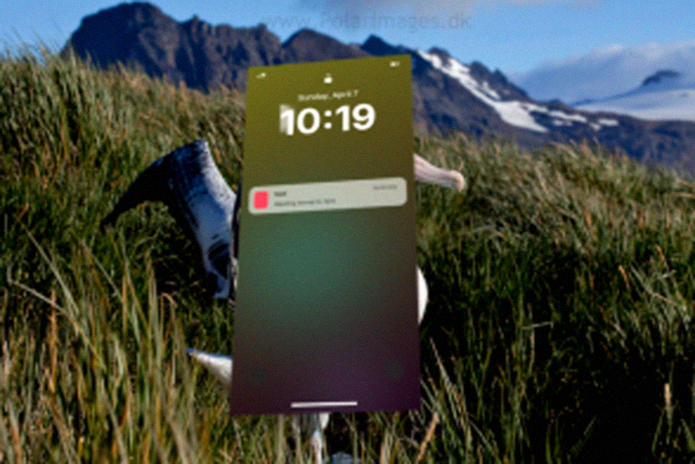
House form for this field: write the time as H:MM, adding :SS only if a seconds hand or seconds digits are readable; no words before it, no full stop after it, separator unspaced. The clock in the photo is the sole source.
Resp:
10:19
